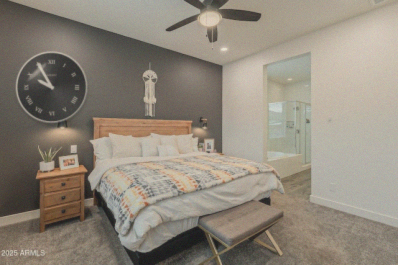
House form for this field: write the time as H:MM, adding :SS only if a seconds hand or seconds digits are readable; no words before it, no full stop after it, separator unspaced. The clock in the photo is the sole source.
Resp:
9:55
